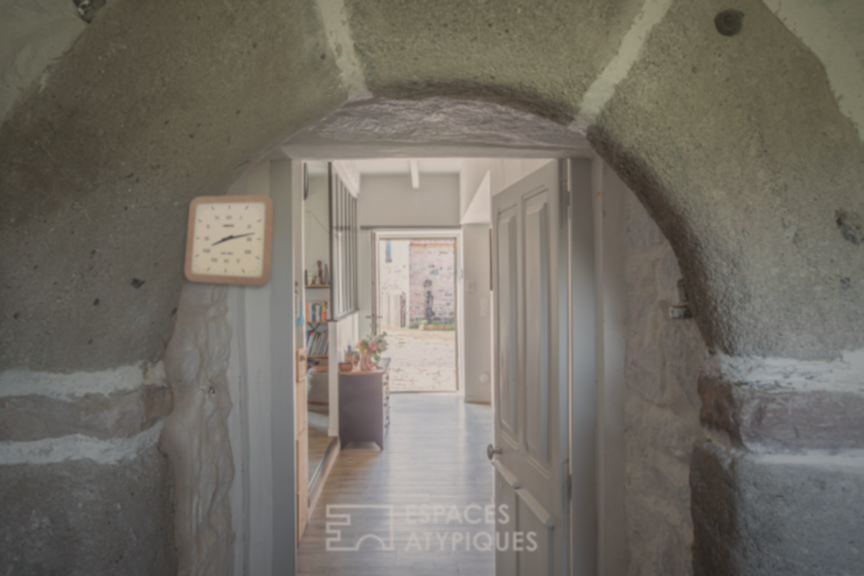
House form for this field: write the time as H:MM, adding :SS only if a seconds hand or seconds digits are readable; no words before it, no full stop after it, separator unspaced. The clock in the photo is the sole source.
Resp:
8:13
